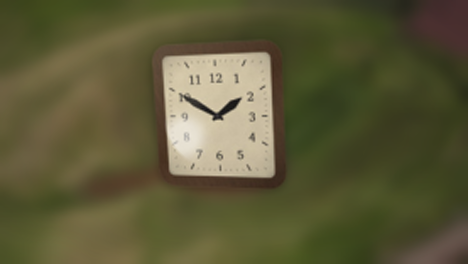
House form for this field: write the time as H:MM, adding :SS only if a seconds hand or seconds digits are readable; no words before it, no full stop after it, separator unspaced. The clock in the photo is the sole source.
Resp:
1:50
